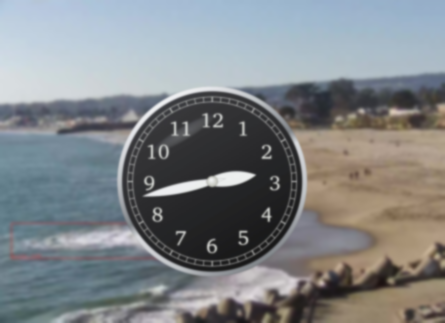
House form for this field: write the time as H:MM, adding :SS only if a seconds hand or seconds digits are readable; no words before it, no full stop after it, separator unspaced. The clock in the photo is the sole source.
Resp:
2:43
